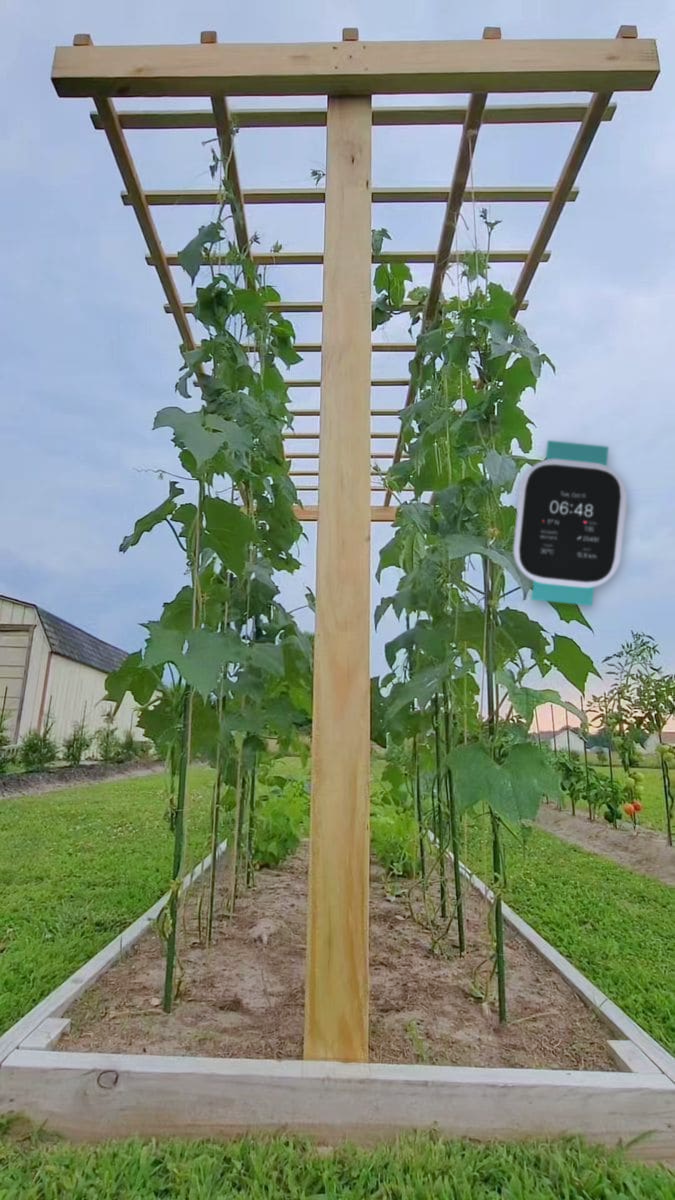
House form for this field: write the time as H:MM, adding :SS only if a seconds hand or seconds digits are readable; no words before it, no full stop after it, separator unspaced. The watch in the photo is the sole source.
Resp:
6:48
